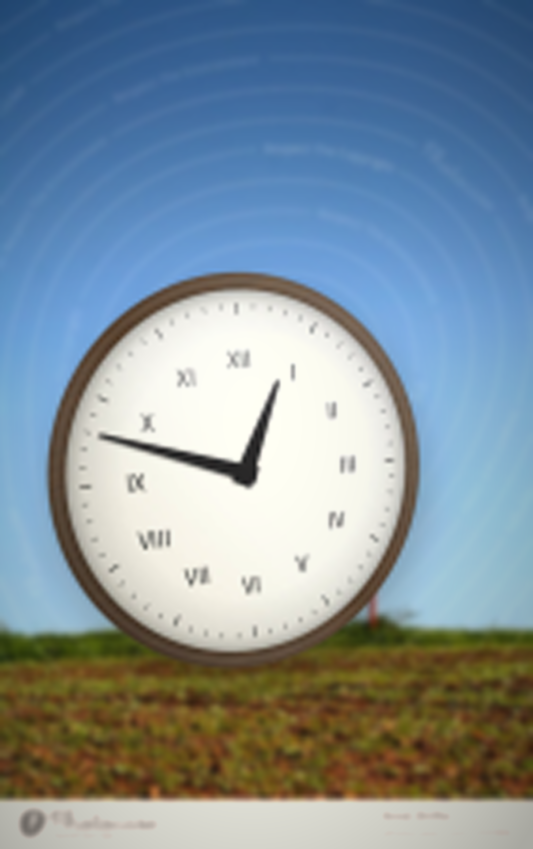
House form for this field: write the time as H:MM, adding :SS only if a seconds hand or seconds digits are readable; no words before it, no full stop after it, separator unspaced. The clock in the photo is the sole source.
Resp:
12:48
